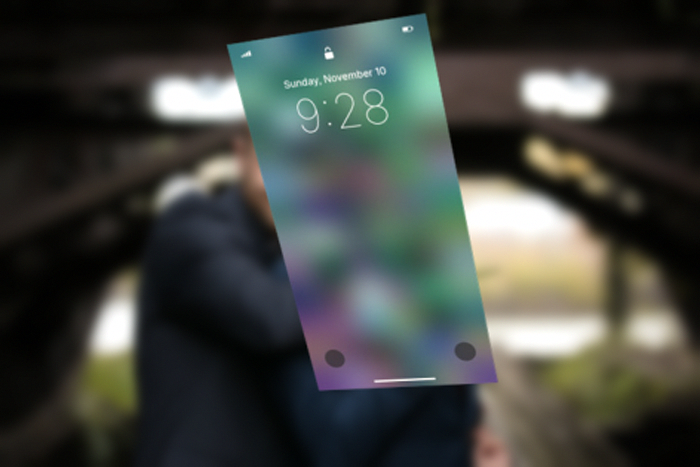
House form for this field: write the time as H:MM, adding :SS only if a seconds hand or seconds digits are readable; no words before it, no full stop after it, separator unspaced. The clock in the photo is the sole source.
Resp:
9:28
